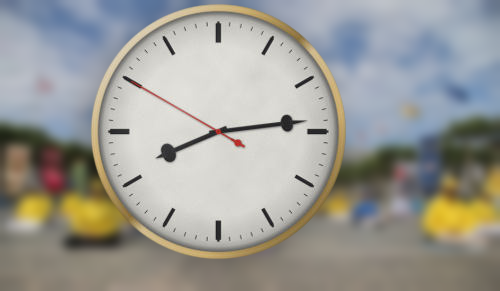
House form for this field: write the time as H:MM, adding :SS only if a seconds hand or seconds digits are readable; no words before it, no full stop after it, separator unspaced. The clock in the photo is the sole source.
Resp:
8:13:50
